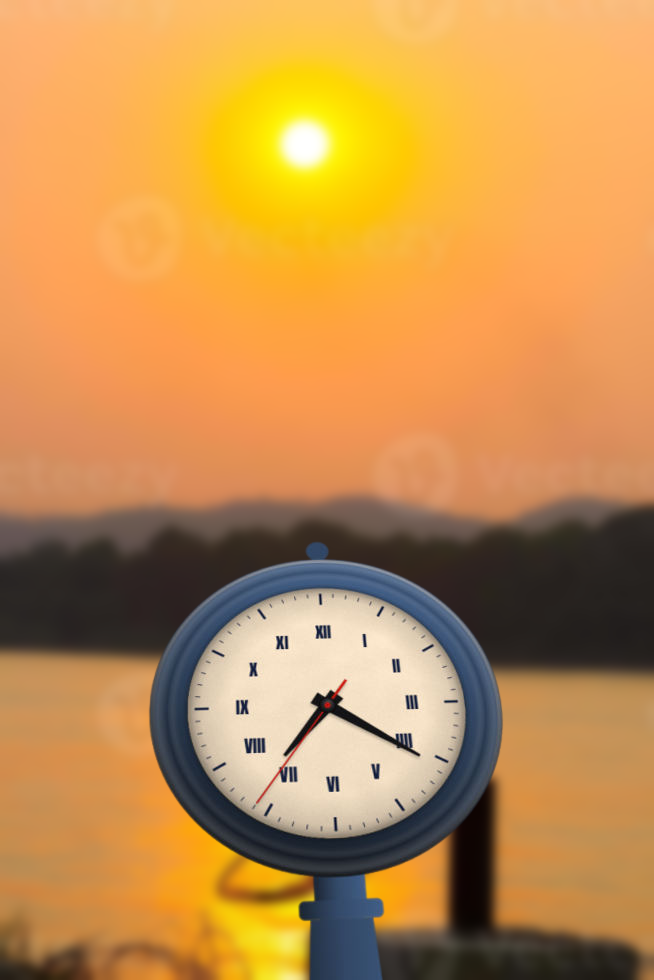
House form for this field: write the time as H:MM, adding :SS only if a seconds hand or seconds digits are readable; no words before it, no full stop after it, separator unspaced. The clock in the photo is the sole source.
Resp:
7:20:36
